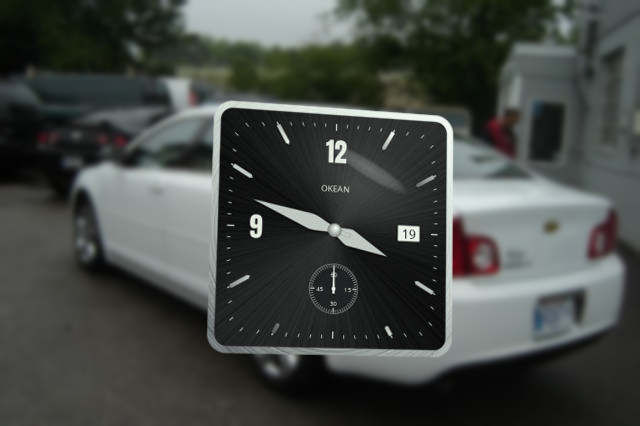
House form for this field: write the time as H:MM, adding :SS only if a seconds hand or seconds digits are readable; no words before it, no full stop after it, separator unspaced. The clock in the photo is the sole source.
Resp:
3:48
